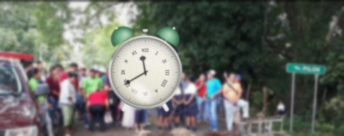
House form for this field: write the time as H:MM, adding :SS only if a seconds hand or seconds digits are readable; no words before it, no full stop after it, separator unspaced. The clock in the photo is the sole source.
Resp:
11:40
